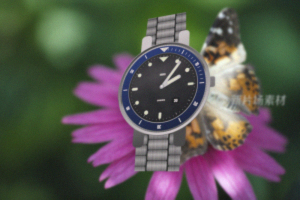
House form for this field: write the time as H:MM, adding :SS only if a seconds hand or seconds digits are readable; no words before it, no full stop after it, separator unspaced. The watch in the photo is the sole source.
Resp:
2:06
